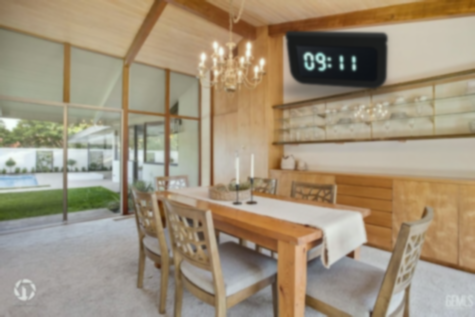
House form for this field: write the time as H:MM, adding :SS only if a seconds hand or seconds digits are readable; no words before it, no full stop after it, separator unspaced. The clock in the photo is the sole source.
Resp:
9:11
